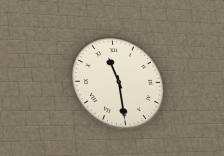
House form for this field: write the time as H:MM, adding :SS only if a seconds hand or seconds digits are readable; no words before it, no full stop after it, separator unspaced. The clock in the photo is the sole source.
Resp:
11:30
